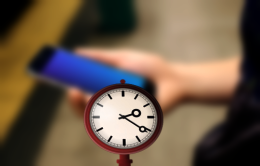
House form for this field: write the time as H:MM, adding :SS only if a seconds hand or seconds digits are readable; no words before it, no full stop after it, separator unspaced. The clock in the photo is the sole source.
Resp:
2:21
